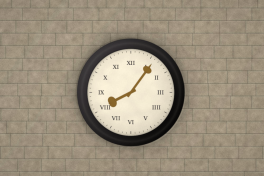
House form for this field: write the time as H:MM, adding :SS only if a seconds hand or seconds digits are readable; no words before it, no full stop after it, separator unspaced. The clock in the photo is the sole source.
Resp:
8:06
